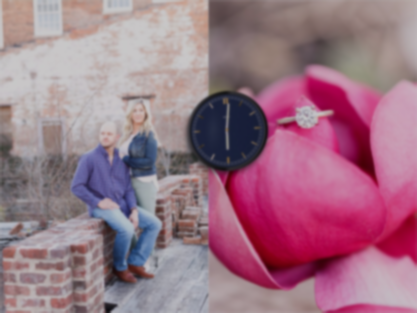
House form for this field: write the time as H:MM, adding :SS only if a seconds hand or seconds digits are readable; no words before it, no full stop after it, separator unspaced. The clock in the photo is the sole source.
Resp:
6:01
